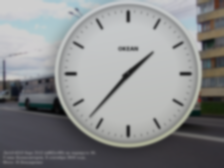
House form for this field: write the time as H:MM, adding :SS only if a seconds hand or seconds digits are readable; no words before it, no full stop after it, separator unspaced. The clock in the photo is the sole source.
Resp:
1:37
